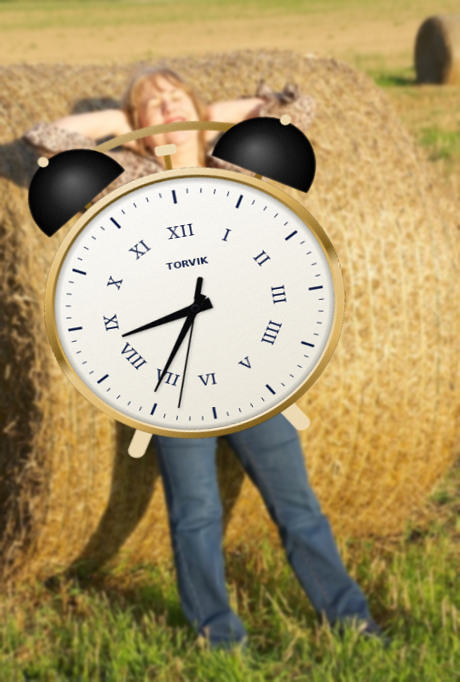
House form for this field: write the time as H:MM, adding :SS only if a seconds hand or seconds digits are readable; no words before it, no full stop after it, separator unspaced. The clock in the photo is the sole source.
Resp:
8:35:33
